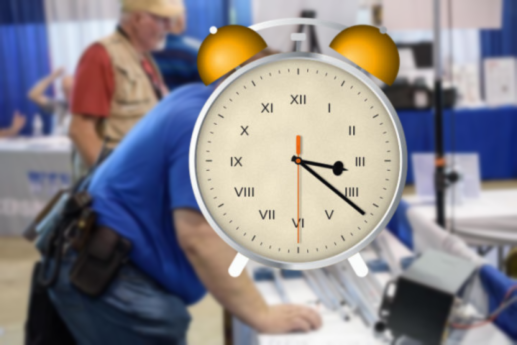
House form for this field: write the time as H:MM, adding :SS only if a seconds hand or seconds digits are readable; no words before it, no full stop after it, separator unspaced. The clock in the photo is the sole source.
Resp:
3:21:30
